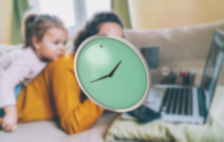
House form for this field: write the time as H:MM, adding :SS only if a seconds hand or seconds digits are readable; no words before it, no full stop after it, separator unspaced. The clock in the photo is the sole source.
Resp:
1:43
